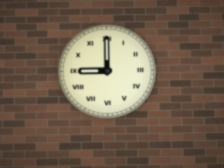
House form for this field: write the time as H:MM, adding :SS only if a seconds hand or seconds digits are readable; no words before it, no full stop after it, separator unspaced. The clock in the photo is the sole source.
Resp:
9:00
